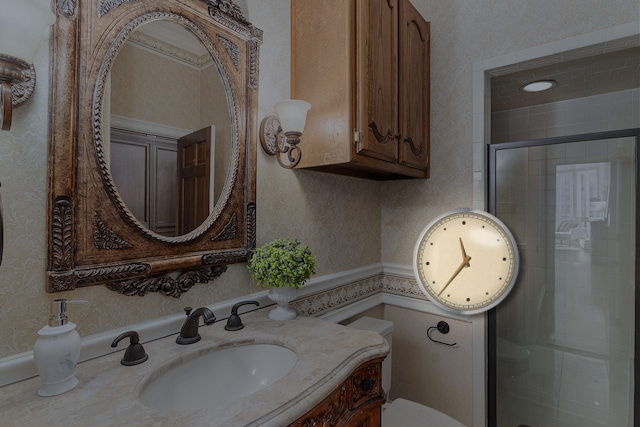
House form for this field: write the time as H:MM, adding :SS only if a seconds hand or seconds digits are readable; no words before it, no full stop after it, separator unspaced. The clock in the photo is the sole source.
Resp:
11:37
